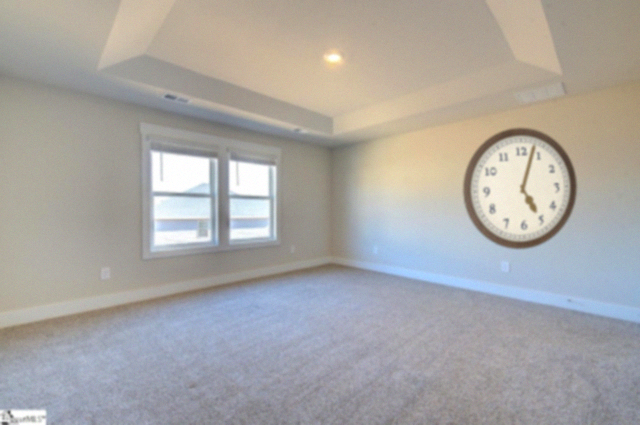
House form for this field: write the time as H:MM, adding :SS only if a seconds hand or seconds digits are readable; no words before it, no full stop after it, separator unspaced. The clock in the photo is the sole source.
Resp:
5:03
